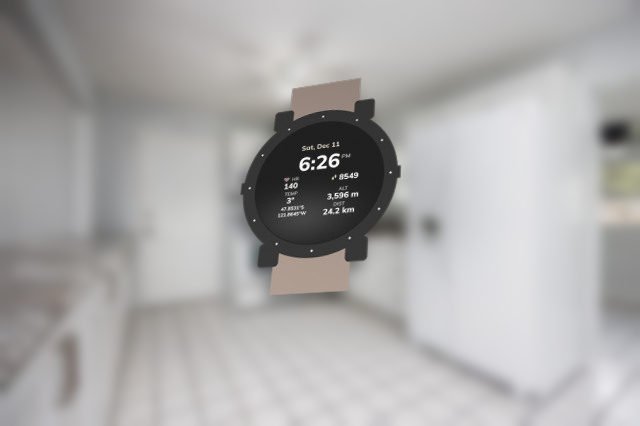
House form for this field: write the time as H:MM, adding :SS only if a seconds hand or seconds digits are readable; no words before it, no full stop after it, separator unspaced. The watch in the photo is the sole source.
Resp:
6:26
